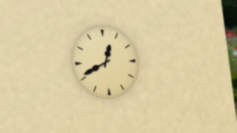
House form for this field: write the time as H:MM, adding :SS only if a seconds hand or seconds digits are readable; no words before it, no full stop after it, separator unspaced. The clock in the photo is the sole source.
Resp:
12:41
